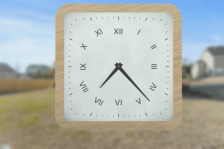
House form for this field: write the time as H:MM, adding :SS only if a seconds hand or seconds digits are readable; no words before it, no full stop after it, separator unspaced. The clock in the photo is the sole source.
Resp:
7:23
